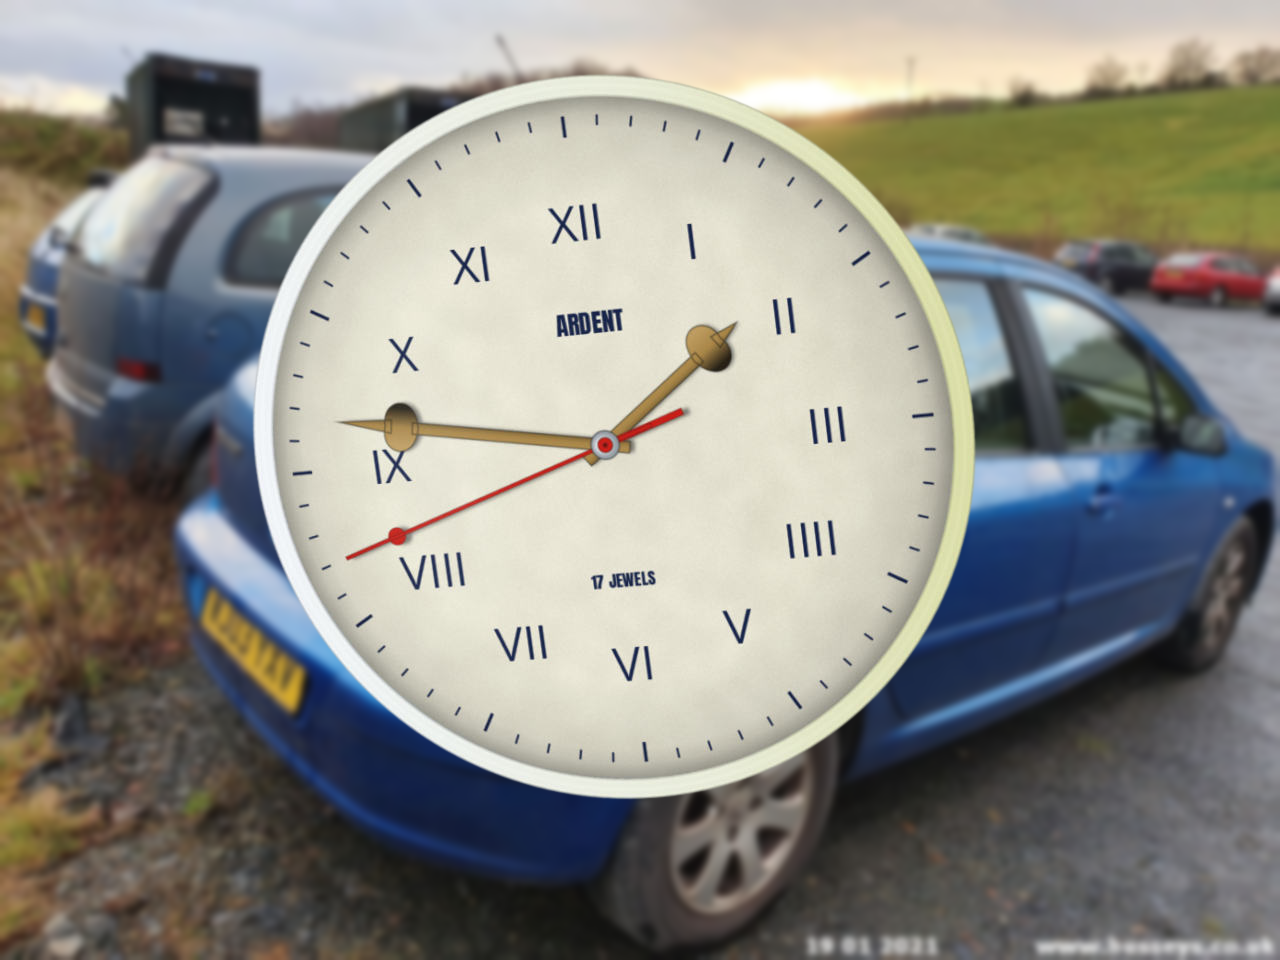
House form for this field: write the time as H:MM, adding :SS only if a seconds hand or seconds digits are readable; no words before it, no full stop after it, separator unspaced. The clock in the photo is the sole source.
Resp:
1:46:42
